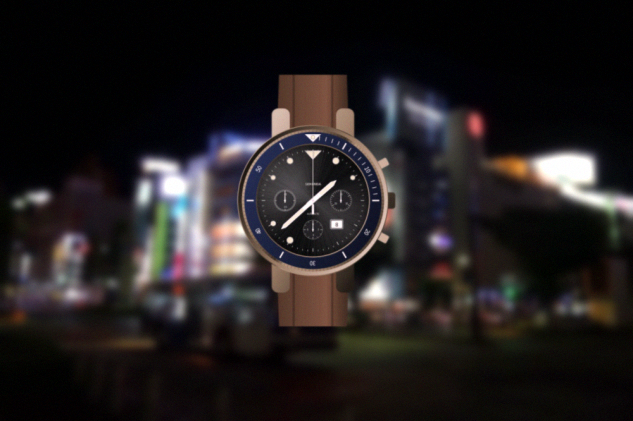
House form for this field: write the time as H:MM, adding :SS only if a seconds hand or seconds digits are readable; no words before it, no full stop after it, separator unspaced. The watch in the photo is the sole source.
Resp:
1:38
